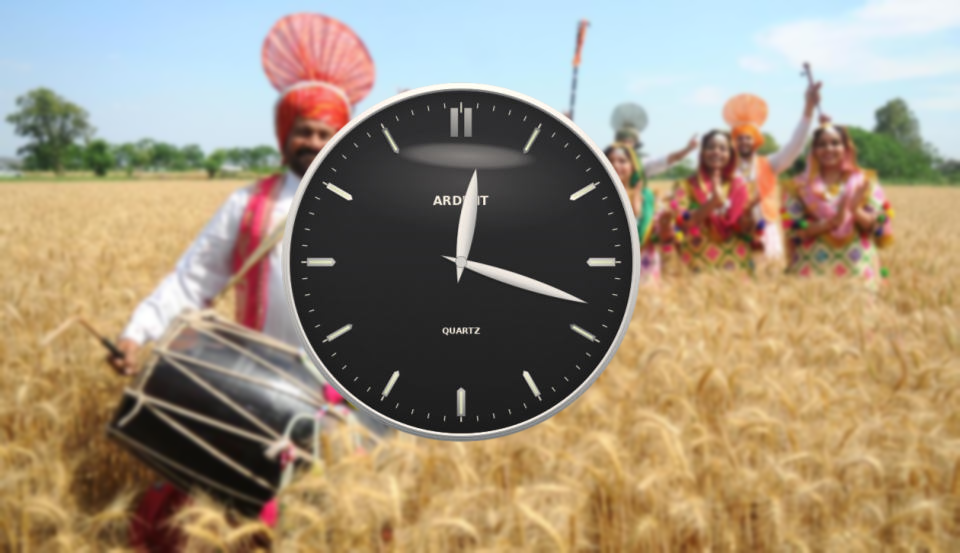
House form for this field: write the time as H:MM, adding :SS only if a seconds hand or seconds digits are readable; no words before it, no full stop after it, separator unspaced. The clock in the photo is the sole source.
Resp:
12:18
